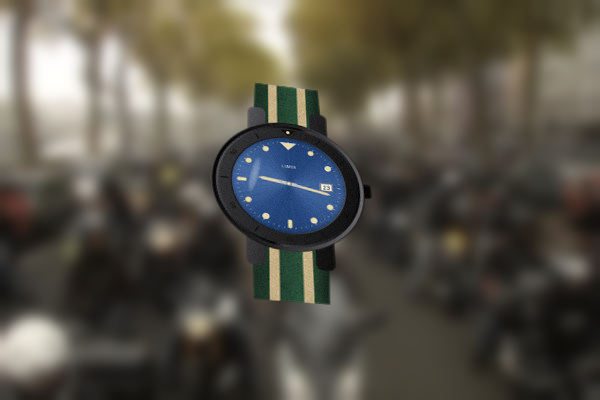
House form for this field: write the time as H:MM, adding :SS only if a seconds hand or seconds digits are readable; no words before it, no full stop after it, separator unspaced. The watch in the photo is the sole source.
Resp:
9:17
